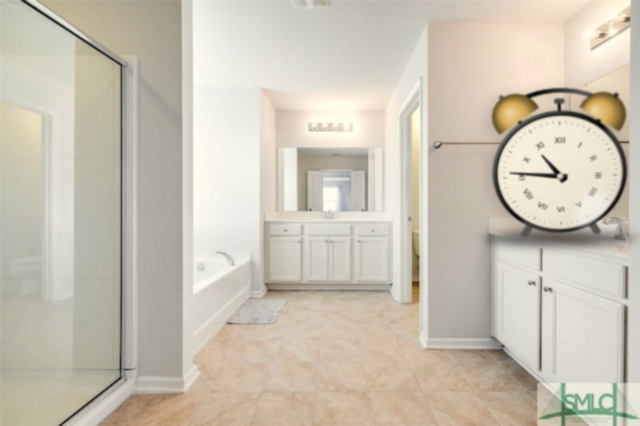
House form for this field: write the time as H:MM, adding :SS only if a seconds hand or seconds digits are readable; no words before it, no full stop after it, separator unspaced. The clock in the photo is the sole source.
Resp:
10:46
